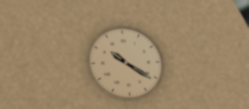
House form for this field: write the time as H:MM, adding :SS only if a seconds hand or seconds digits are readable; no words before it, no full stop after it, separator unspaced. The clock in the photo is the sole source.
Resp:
10:21
